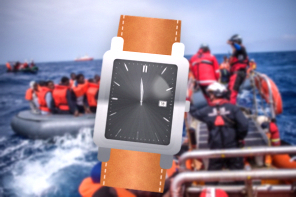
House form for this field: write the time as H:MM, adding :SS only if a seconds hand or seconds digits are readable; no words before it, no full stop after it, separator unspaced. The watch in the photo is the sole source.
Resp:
11:59
